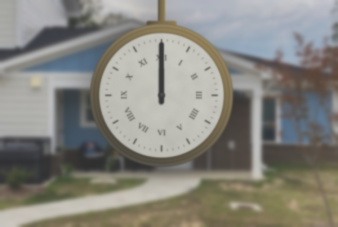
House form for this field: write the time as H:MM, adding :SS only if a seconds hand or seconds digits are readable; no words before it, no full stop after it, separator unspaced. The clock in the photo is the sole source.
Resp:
12:00
